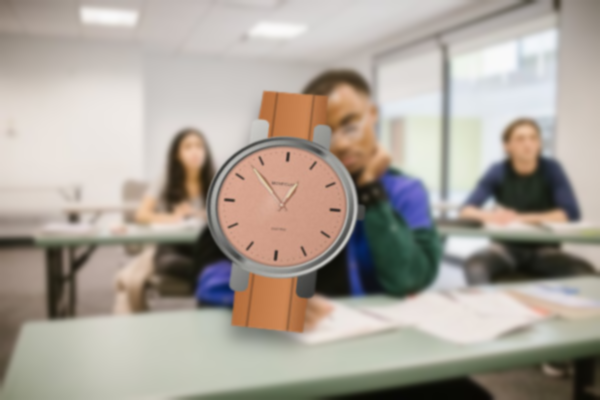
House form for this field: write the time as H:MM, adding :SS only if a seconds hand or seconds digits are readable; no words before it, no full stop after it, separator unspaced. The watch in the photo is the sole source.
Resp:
12:53
